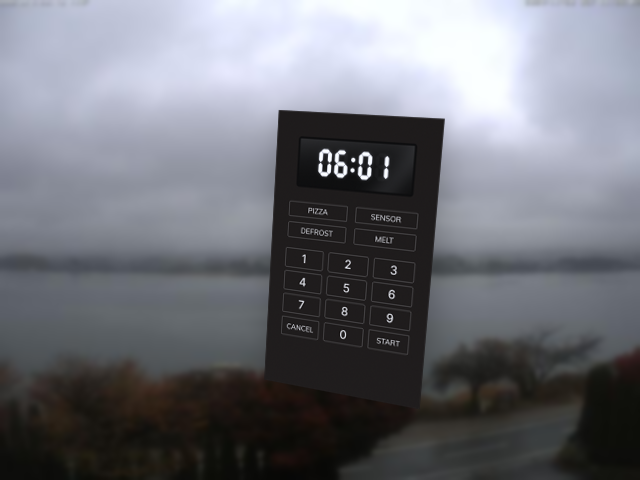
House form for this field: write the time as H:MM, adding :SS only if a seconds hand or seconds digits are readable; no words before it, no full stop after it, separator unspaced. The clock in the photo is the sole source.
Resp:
6:01
